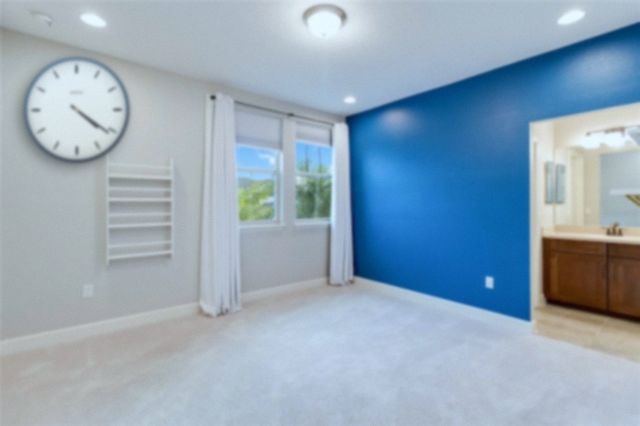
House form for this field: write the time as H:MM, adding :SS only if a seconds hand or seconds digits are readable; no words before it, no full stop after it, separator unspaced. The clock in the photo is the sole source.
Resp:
4:21
